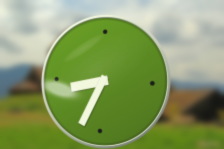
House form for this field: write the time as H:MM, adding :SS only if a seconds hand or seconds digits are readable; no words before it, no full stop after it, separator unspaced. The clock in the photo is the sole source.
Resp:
8:34
